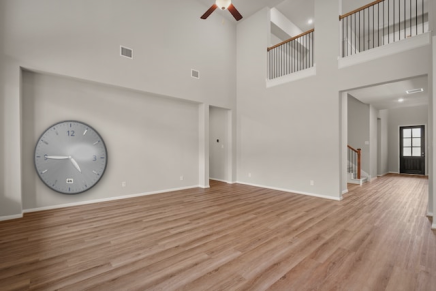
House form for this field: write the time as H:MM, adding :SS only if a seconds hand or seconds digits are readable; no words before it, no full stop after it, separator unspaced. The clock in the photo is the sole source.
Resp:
4:45
